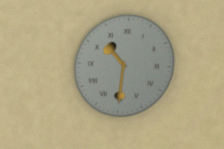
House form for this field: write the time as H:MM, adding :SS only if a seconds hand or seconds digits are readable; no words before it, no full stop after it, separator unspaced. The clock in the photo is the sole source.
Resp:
10:30
